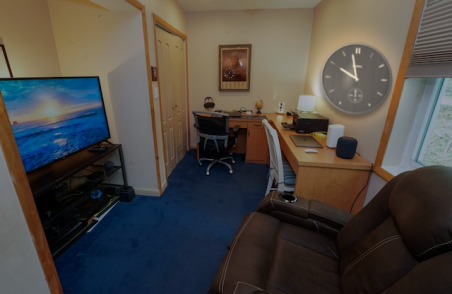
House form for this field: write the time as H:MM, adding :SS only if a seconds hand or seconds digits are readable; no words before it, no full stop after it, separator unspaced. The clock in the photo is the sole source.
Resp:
9:58
